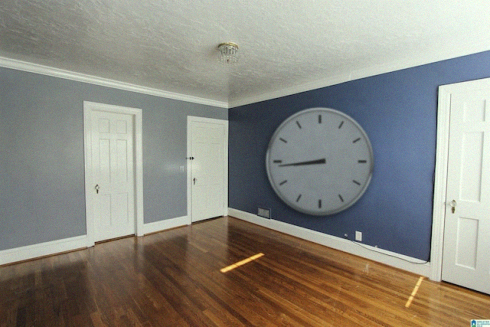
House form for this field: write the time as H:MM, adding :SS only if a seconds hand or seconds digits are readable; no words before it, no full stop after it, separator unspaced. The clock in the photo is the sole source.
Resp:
8:44
